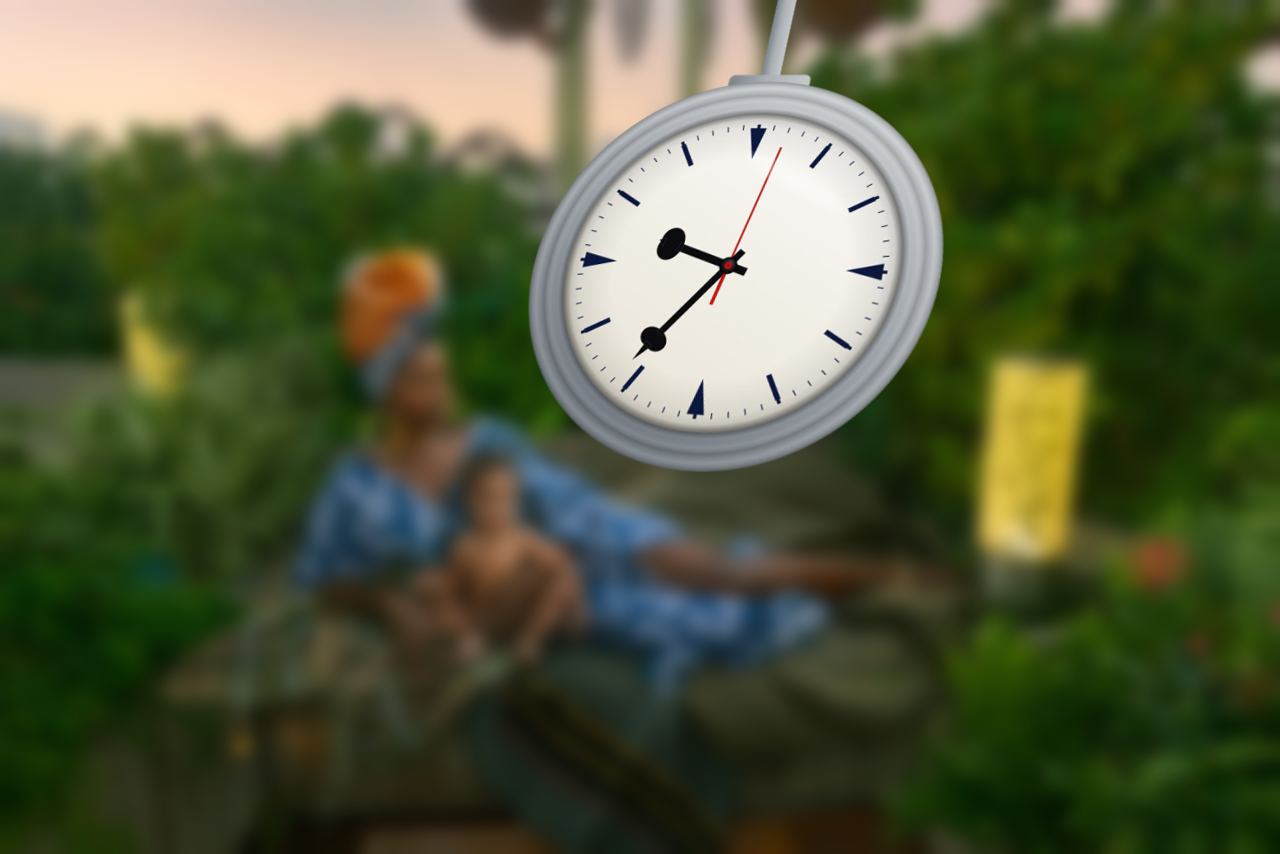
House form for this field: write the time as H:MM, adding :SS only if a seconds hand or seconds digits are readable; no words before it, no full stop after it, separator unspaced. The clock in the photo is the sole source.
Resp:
9:36:02
